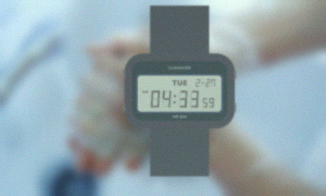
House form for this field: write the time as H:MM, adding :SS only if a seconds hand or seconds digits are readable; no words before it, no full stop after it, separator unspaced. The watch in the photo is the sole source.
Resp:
4:33:59
